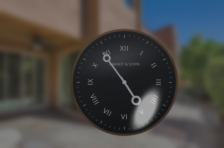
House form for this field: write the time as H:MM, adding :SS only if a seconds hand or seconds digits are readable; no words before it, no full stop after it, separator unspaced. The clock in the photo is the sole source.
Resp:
4:54
